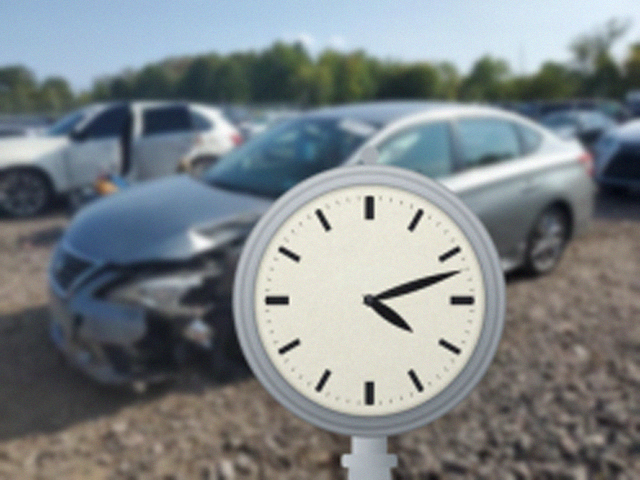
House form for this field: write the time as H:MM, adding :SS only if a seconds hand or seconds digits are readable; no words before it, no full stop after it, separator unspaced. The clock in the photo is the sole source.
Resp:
4:12
